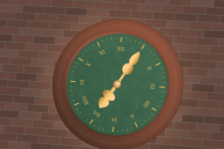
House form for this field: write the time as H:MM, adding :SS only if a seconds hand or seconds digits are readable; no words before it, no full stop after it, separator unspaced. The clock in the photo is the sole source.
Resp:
7:05
